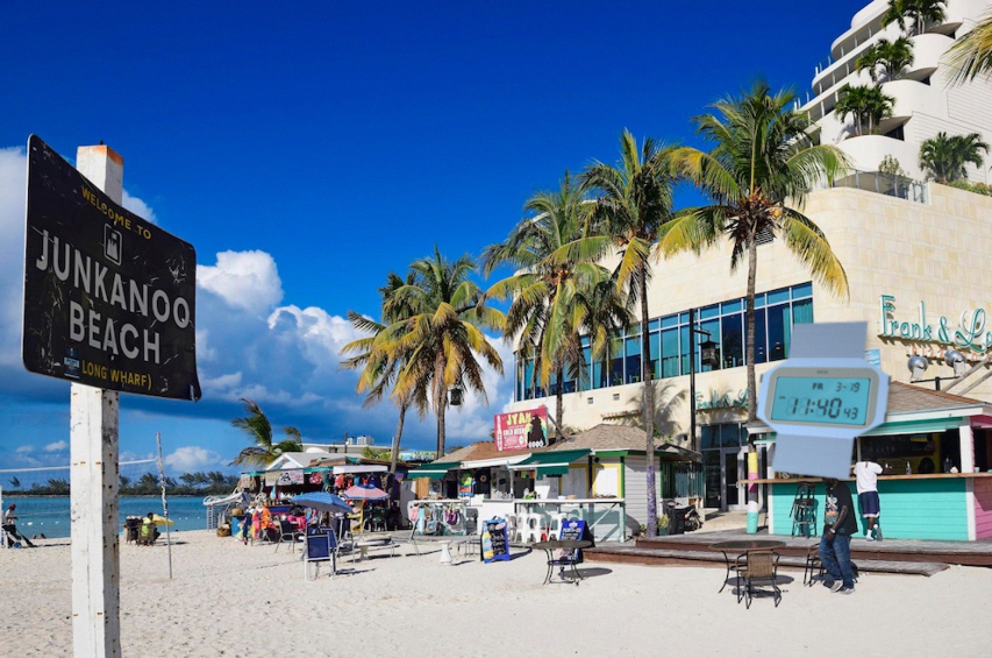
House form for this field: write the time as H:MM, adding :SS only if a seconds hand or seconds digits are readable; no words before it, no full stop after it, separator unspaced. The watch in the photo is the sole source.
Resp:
11:40:43
